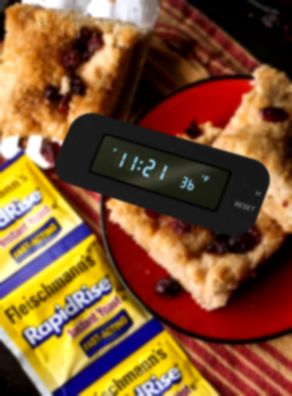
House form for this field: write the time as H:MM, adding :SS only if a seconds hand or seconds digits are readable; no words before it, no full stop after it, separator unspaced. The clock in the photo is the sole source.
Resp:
11:21
